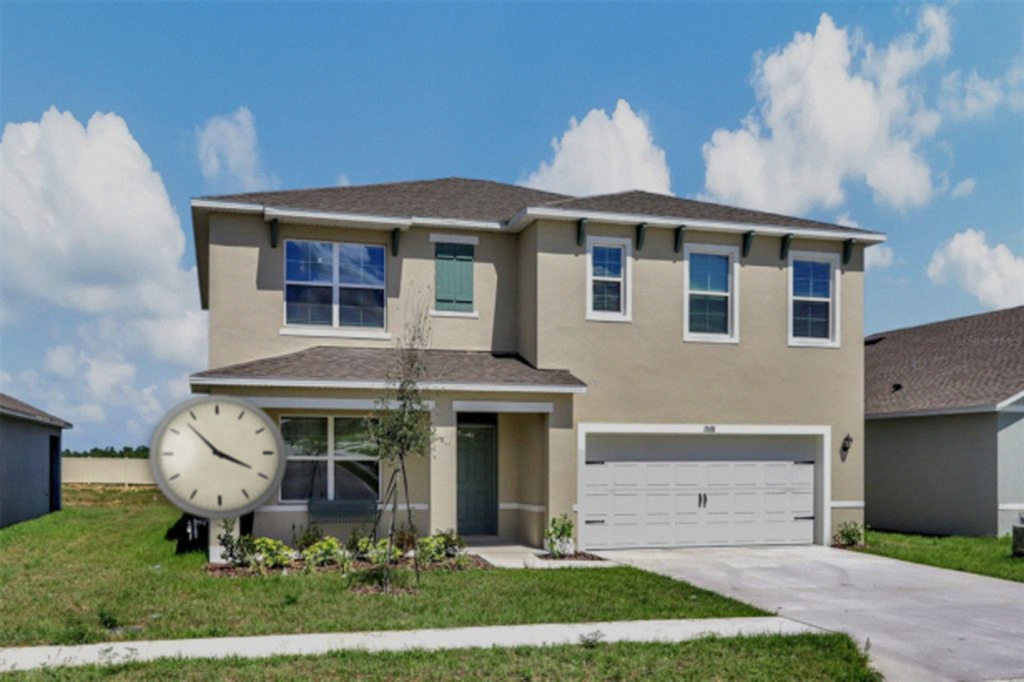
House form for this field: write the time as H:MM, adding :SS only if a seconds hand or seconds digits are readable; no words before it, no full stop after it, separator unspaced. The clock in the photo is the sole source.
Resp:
3:53
